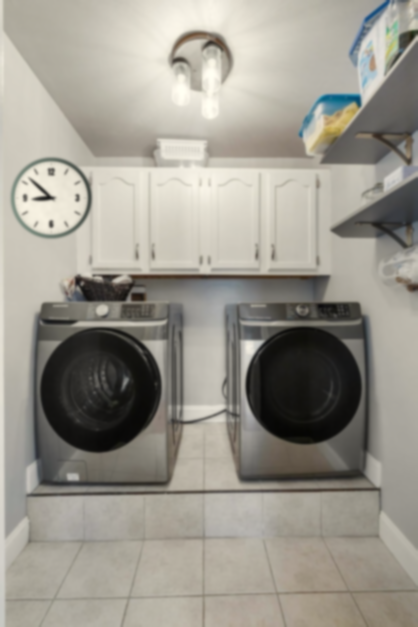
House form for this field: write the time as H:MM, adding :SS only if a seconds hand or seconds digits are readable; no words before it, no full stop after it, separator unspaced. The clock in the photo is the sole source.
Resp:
8:52
